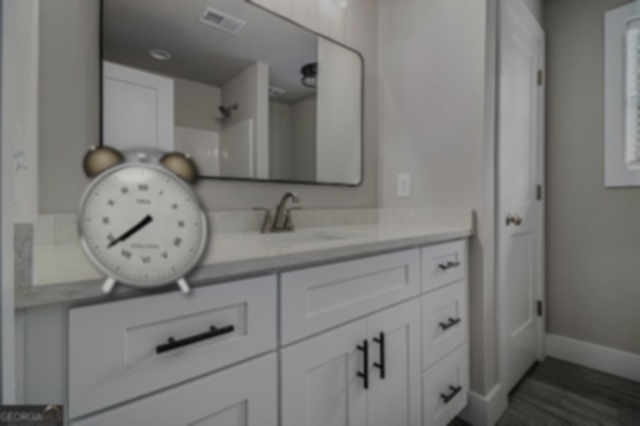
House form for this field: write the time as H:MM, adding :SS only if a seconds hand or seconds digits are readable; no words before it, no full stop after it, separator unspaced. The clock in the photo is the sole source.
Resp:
7:39
